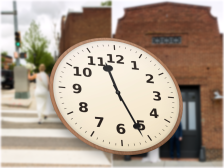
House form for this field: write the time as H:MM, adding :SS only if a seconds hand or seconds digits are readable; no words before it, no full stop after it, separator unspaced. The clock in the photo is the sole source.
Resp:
11:26
